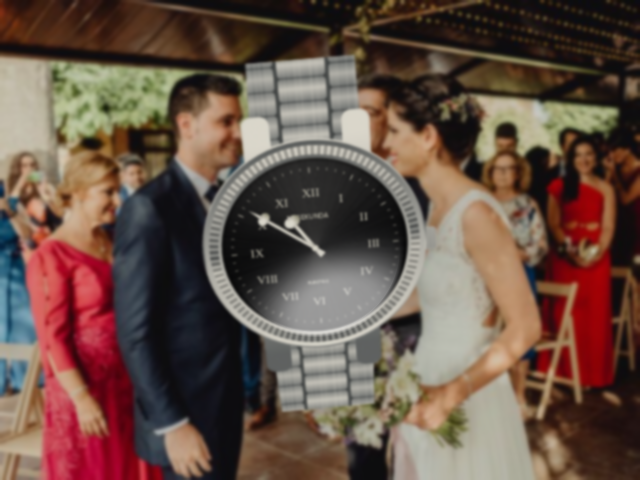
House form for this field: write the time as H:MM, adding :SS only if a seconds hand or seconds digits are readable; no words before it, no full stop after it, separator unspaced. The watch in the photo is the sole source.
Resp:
10:51
